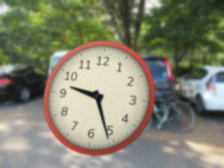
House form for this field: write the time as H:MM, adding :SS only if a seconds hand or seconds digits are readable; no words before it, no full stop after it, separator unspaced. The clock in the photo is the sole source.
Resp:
9:26
